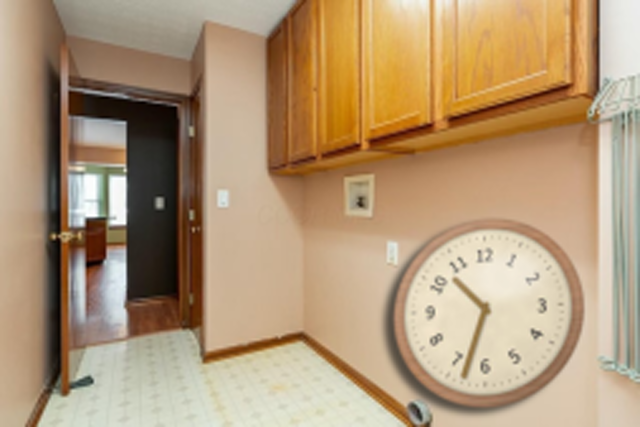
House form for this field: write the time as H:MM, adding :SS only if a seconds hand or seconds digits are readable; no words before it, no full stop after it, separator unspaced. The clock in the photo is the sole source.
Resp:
10:33
